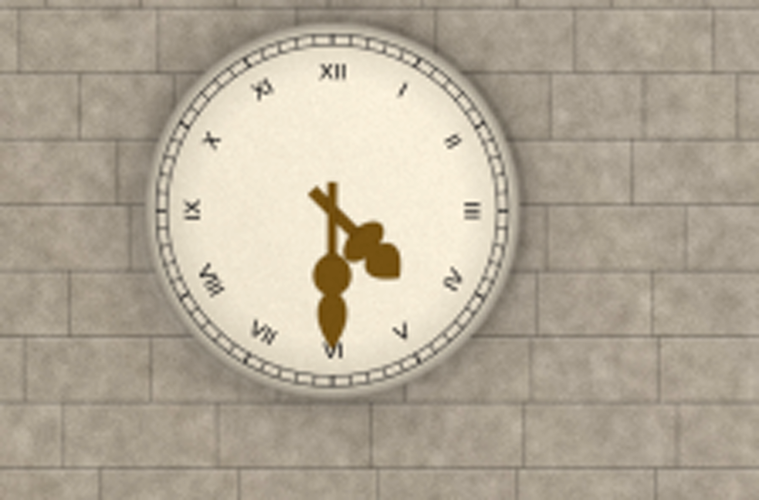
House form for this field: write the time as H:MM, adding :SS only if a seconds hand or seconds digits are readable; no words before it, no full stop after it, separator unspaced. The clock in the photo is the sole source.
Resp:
4:30
